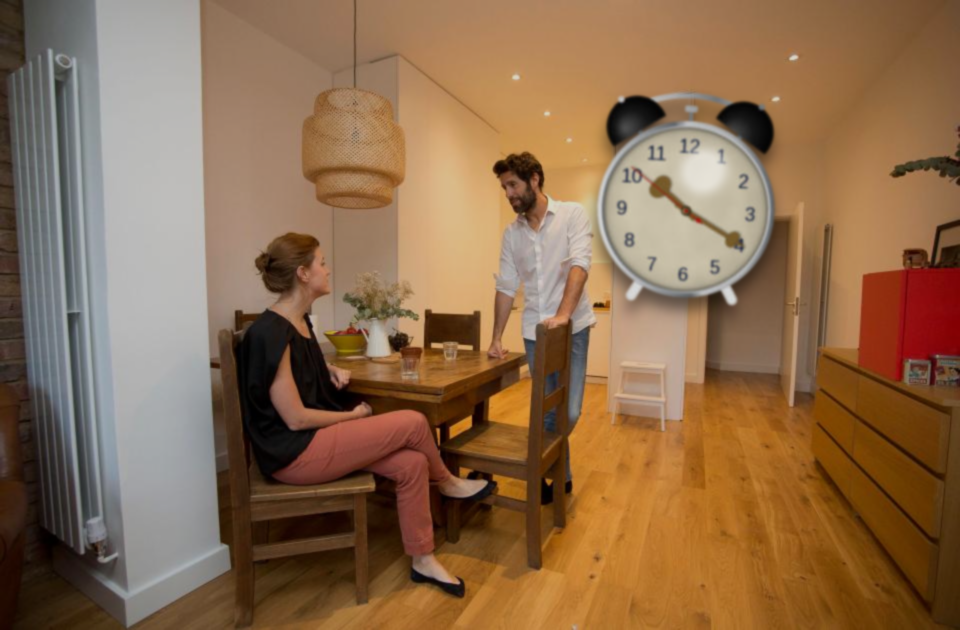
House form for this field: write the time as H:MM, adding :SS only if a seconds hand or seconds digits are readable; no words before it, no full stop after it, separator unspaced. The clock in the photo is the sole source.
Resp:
10:19:51
